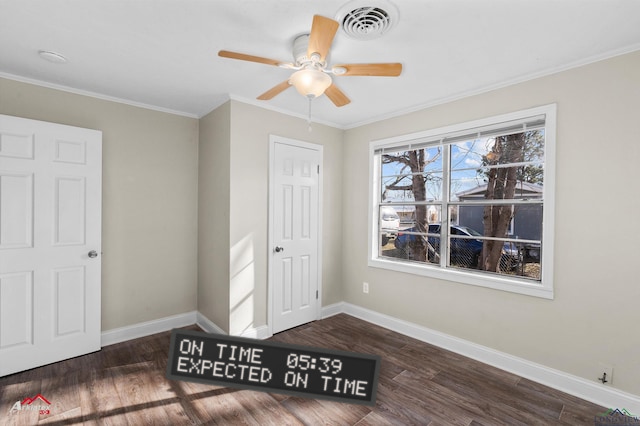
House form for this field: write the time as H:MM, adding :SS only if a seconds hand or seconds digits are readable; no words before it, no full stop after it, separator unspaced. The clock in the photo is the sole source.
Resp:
5:39
